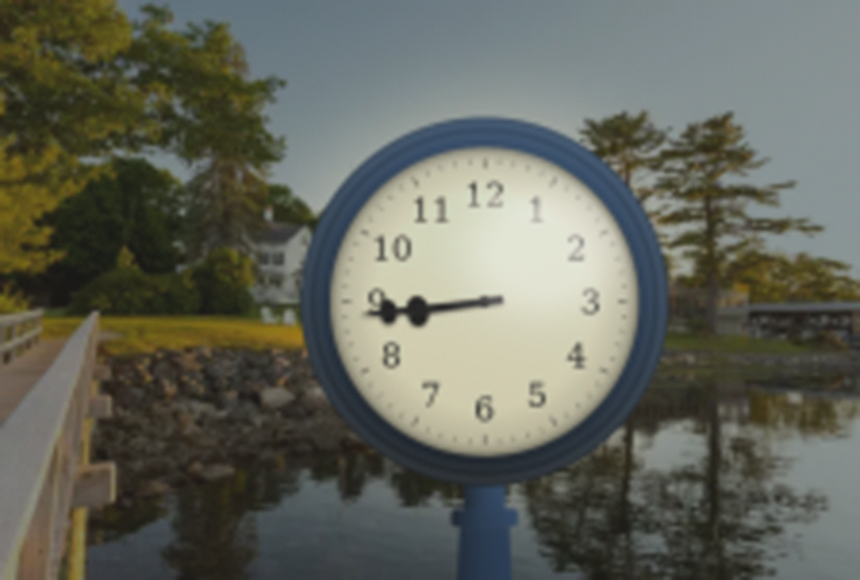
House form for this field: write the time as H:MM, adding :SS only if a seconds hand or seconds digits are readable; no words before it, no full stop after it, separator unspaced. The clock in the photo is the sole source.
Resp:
8:44
